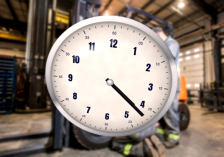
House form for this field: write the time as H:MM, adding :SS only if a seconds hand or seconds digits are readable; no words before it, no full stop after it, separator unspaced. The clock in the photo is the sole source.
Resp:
4:22
